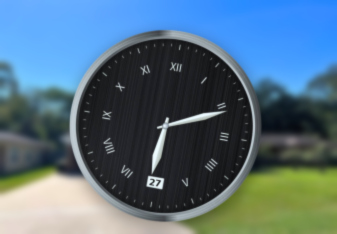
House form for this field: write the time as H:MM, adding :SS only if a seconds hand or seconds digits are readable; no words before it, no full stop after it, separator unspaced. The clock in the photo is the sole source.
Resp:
6:11
